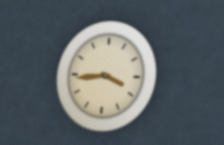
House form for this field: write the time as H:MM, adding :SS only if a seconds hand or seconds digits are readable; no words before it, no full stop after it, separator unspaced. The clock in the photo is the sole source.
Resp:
3:44
